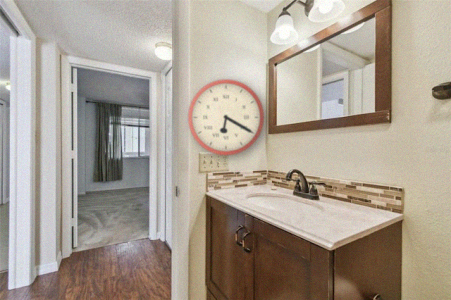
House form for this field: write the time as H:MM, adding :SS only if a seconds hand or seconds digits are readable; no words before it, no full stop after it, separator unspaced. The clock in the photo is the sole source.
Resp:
6:20
